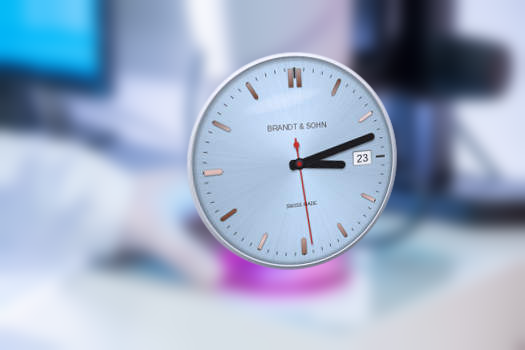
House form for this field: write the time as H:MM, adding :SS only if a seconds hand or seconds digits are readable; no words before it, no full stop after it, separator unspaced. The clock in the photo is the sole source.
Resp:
3:12:29
